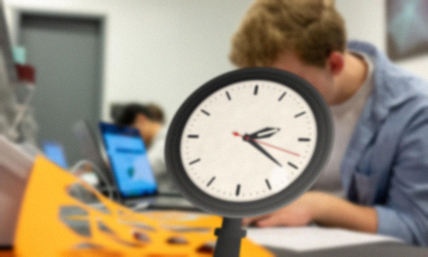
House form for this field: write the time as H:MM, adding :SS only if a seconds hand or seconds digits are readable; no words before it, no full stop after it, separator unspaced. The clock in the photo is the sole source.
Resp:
2:21:18
